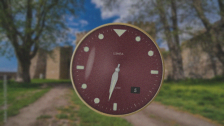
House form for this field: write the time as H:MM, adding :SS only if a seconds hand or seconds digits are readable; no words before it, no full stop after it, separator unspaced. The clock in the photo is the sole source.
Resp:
6:32
